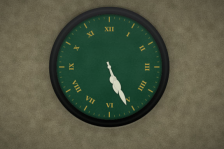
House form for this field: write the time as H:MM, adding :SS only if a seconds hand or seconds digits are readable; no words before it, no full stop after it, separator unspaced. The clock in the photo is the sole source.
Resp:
5:26
